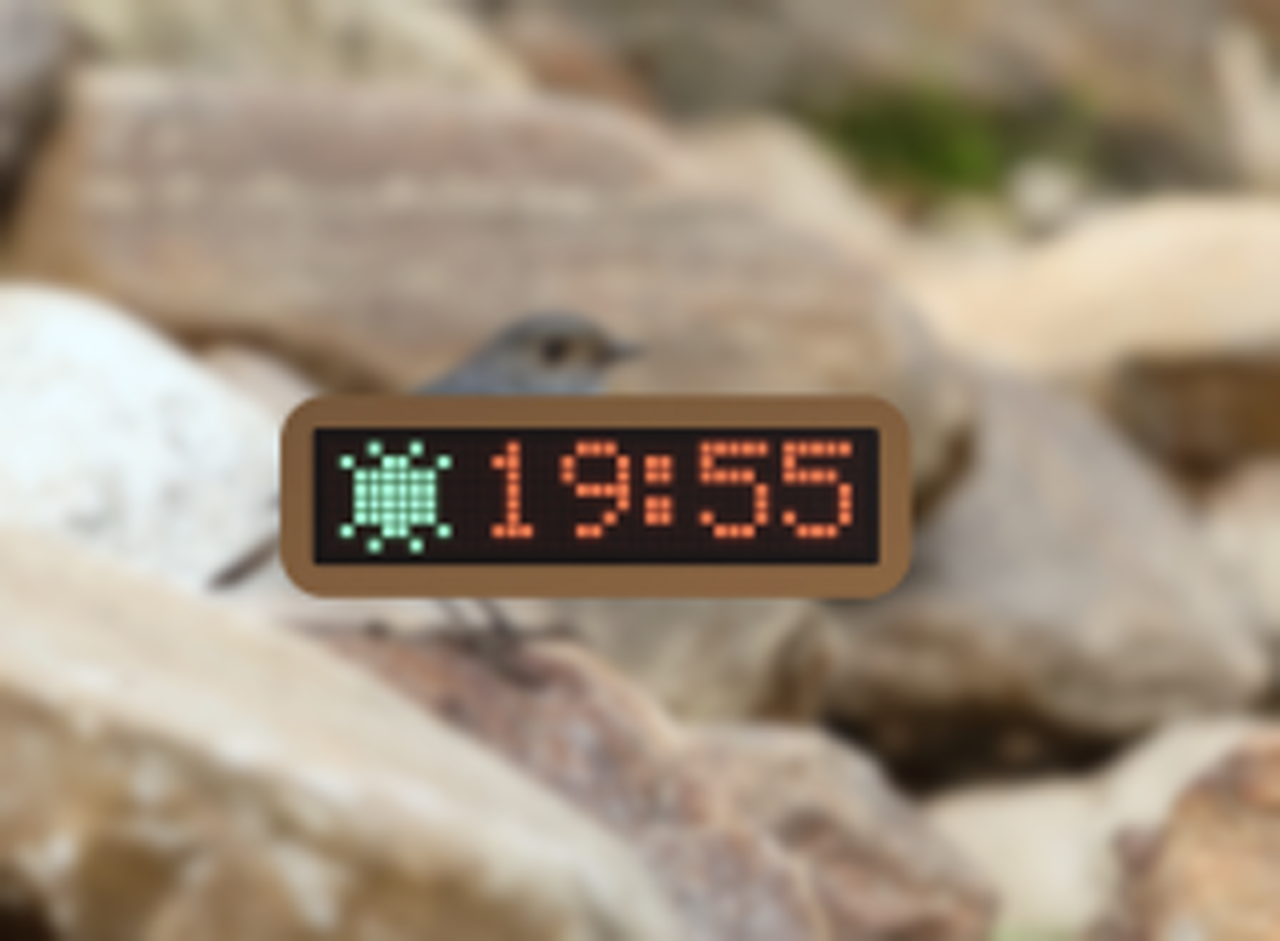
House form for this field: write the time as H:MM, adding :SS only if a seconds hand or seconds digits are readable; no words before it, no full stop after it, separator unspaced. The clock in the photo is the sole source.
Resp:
19:55
